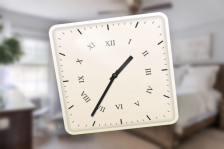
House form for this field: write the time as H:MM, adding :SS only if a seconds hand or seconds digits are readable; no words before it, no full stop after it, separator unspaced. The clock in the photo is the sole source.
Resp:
1:36
